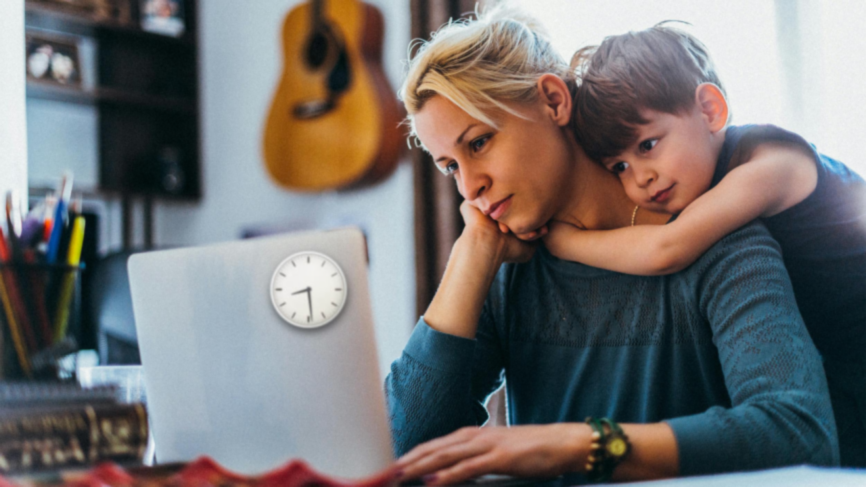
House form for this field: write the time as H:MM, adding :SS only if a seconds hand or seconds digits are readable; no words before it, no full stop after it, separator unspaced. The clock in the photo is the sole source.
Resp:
8:29
